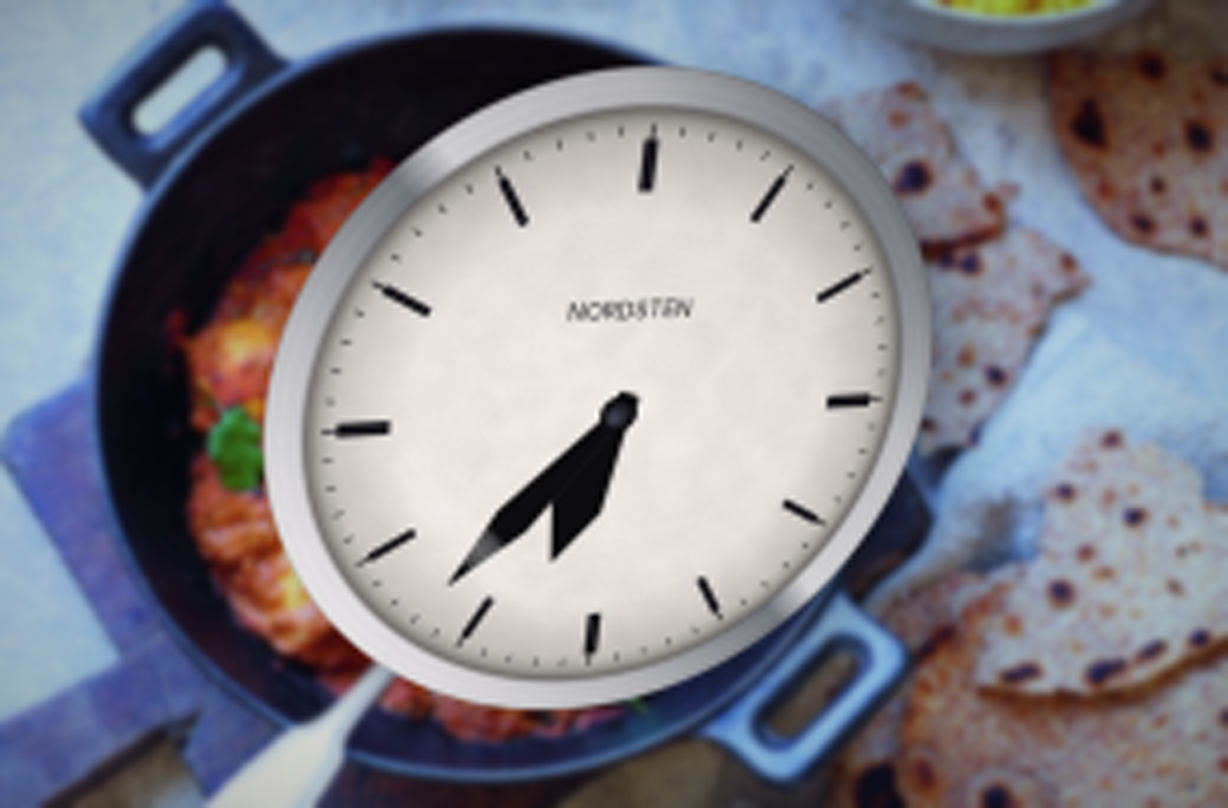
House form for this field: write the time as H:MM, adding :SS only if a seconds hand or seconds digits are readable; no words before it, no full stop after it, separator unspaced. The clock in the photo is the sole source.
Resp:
6:37
